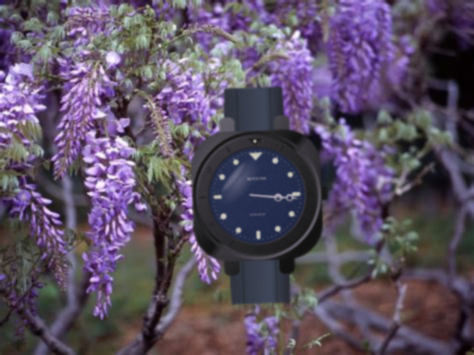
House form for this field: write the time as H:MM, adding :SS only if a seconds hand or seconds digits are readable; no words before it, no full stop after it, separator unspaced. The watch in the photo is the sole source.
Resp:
3:16
